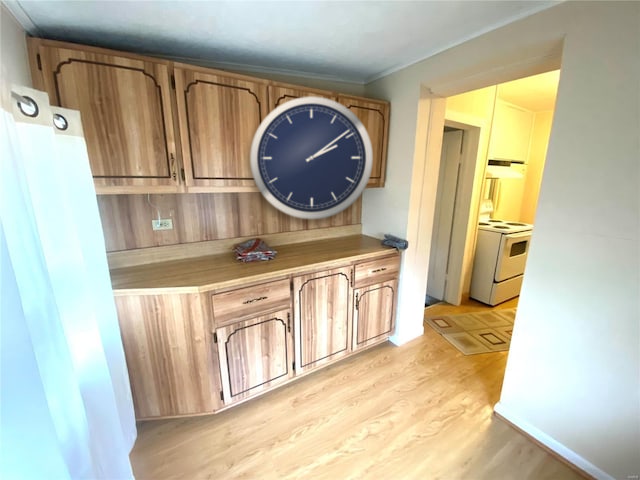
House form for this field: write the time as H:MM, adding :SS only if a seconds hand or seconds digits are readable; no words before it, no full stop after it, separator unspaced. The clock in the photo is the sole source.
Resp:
2:09
